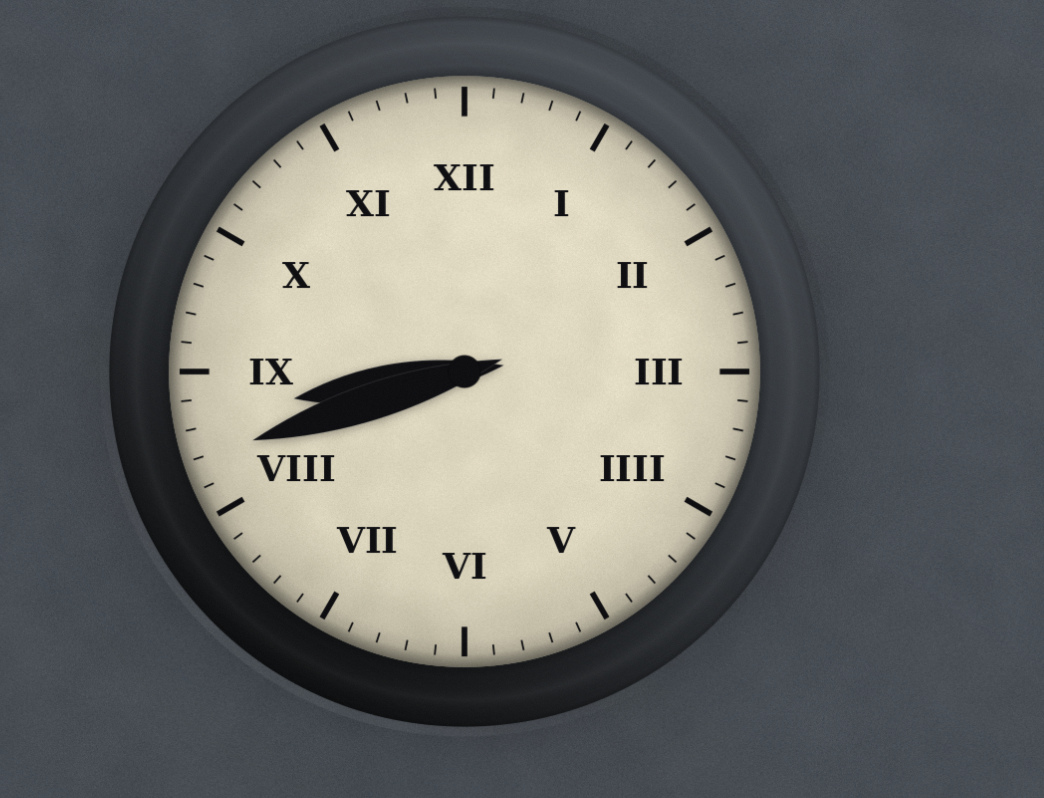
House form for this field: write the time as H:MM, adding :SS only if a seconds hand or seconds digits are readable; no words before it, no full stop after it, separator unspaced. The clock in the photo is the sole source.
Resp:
8:42
